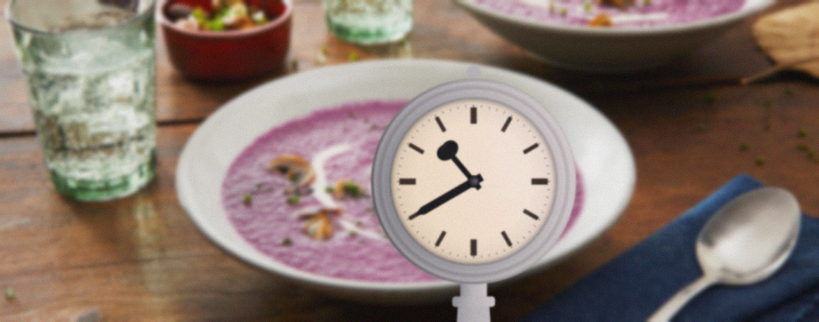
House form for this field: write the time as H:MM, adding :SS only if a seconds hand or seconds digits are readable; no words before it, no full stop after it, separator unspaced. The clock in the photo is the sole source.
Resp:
10:40
